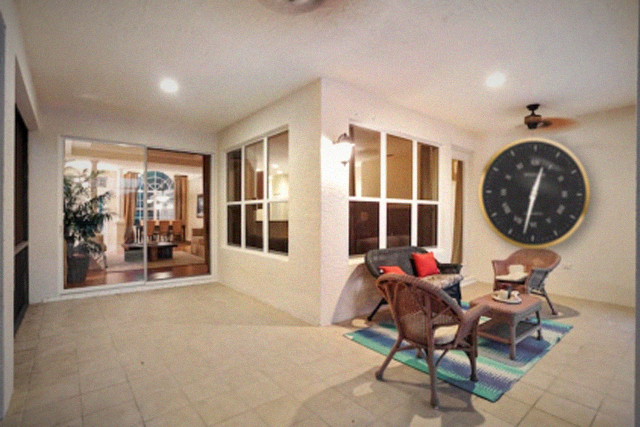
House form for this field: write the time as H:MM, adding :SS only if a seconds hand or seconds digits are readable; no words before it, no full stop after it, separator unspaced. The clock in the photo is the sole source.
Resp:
12:32
